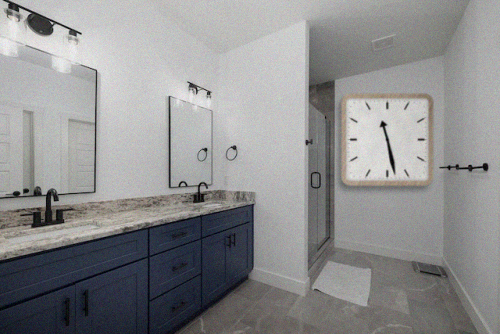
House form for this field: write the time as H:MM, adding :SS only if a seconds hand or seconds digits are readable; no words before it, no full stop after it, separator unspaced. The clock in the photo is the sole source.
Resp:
11:28
